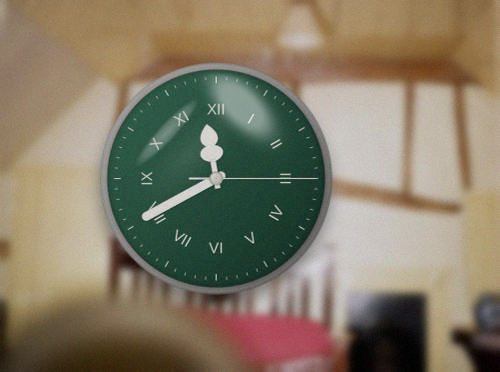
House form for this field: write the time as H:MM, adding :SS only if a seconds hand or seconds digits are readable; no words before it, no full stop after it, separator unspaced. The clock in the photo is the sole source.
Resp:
11:40:15
